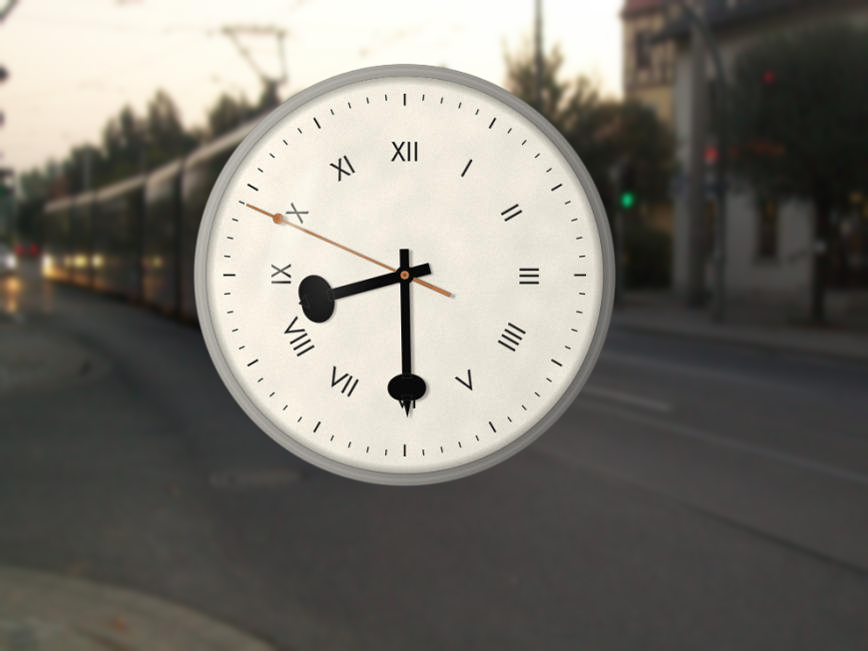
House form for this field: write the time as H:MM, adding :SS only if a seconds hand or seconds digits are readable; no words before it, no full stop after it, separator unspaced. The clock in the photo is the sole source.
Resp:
8:29:49
